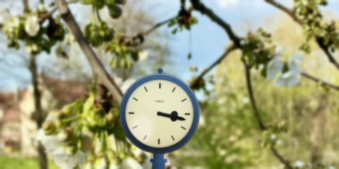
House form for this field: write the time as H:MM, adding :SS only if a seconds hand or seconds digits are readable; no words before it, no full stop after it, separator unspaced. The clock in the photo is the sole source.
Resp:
3:17
